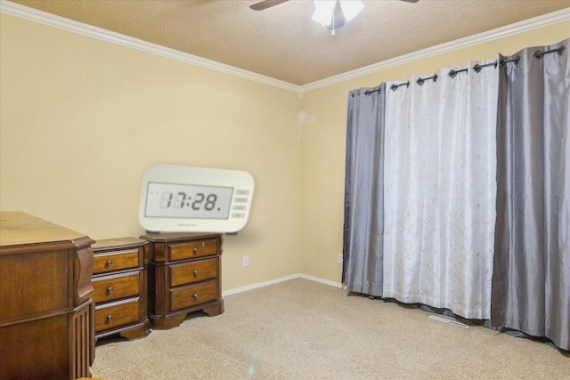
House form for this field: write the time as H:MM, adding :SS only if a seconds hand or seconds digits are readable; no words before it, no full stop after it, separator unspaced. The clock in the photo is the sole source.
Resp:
17:28
